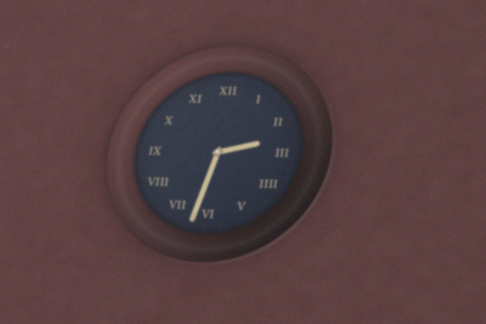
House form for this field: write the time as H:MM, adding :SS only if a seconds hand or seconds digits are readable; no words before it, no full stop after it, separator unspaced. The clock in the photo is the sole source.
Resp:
2:32
